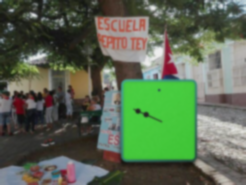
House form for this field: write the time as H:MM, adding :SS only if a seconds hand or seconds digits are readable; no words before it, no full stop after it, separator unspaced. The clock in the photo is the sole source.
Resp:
9:49
